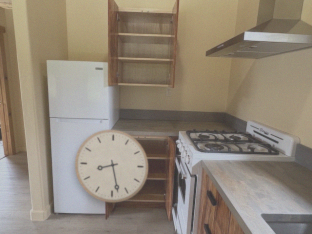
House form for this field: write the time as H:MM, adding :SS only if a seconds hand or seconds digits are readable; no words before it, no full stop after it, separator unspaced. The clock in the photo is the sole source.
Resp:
8:28
